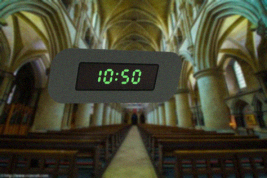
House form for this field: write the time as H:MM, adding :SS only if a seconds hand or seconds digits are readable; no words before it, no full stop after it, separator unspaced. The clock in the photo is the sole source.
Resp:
10:50
